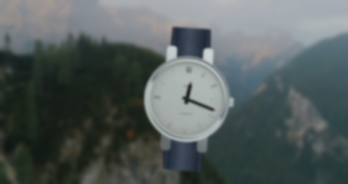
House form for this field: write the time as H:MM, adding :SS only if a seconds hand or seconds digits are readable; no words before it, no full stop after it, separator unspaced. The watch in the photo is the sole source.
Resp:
12:18
